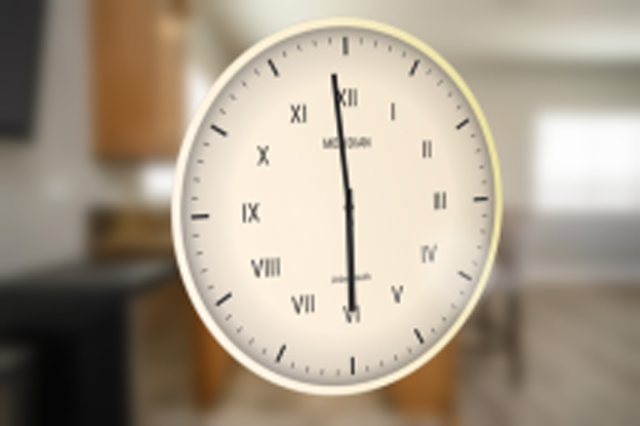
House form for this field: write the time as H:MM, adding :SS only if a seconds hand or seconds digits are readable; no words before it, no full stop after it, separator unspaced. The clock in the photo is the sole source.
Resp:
5:59
